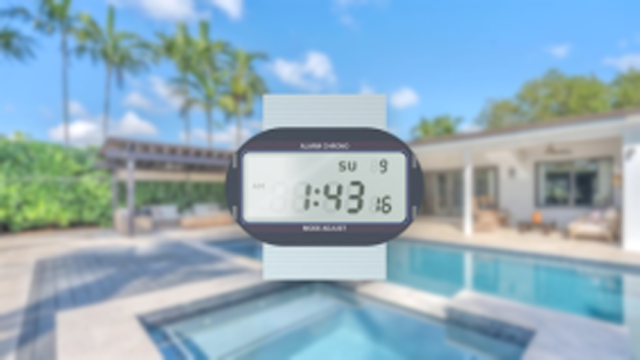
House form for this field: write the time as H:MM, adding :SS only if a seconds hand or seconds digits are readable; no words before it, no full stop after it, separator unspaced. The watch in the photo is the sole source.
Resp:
1:43:16
